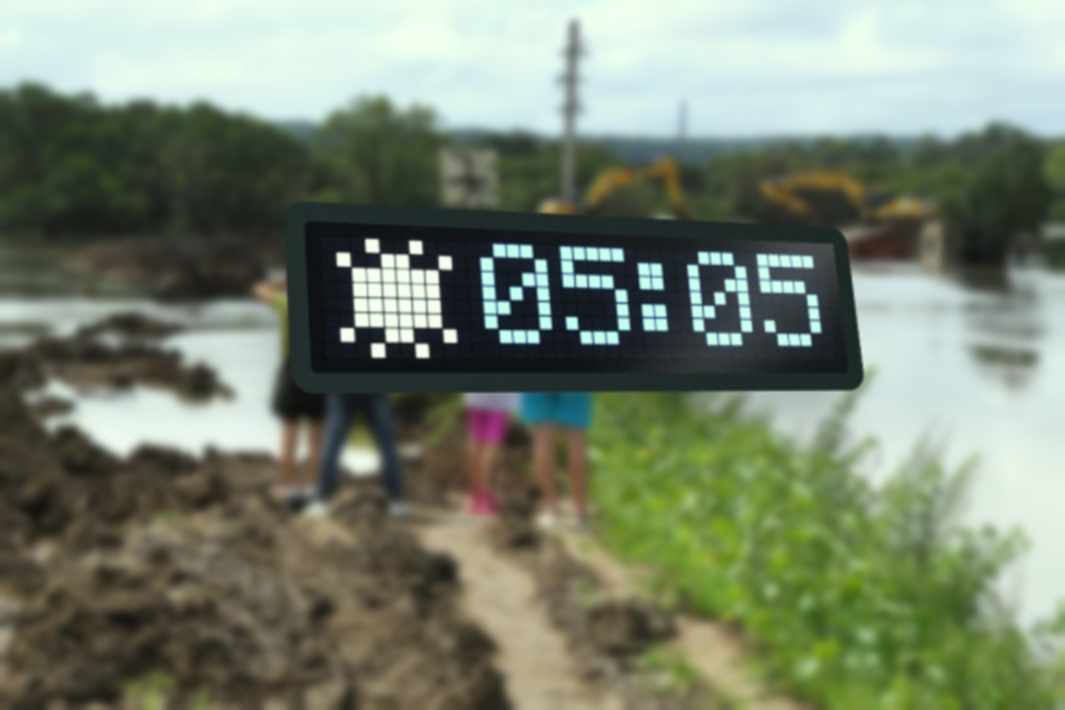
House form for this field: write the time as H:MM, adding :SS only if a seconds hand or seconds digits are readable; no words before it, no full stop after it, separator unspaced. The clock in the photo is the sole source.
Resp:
5:05
